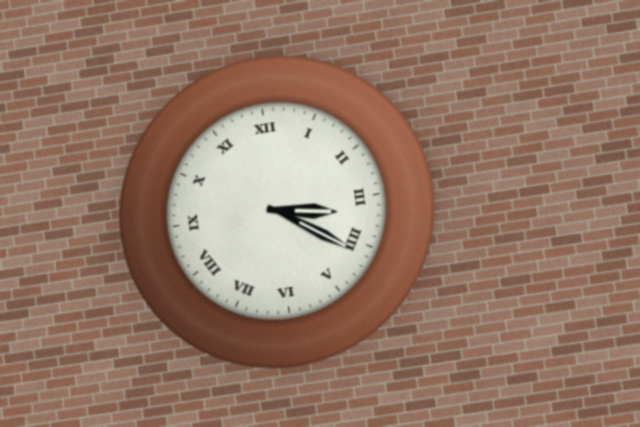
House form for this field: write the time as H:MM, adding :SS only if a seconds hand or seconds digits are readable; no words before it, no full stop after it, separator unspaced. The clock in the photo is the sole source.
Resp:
3:21
